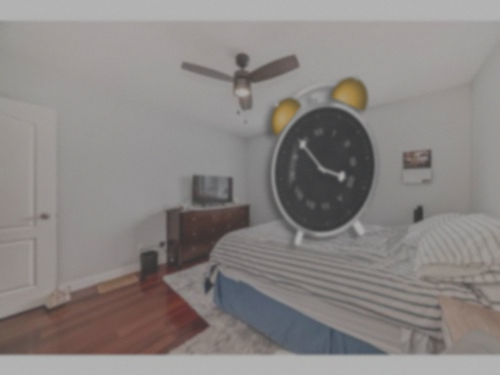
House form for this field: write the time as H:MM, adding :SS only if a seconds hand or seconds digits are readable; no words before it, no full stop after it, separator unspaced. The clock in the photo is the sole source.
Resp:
3:54
